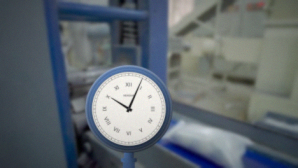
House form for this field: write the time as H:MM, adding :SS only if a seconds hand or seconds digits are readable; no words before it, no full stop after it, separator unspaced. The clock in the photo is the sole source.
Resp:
10:04
